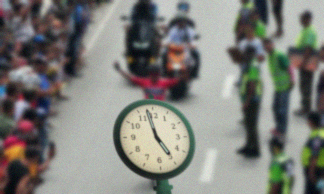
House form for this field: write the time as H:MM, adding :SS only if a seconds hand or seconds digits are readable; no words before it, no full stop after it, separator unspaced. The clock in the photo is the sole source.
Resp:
4:58
